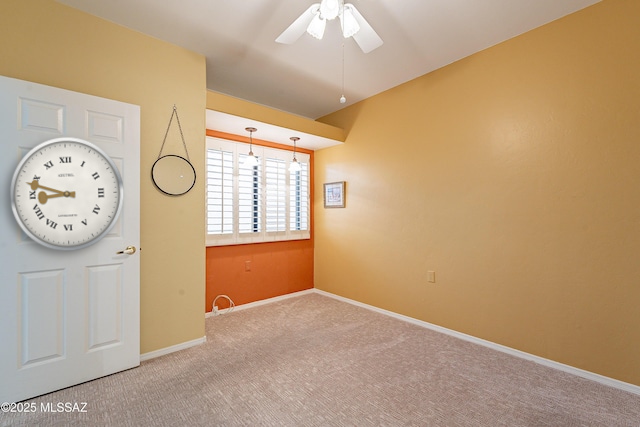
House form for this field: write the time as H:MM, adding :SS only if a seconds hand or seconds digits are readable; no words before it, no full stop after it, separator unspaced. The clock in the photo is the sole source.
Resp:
8:48
